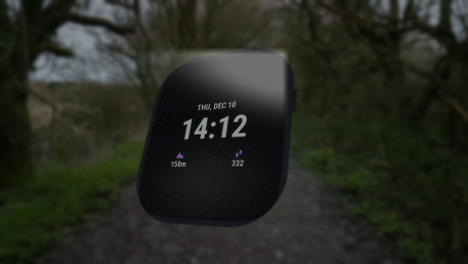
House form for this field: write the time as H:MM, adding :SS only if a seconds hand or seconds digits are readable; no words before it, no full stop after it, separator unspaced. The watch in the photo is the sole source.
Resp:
14:12
